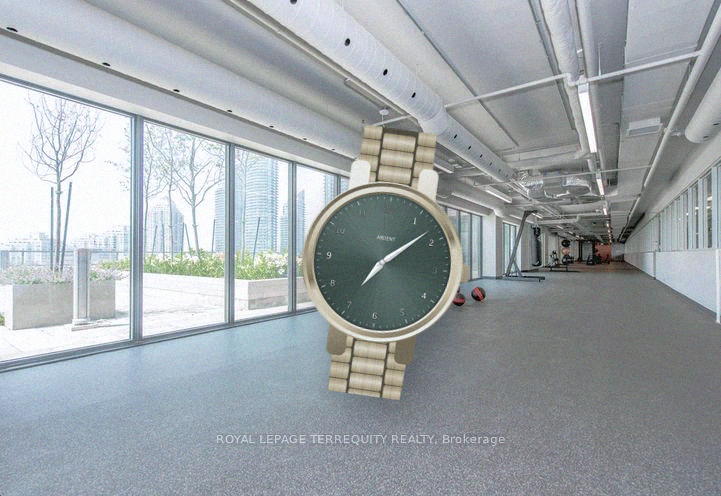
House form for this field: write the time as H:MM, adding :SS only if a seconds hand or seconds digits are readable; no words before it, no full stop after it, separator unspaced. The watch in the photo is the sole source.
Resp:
7:08
